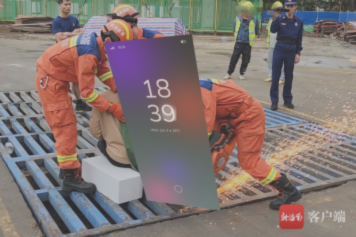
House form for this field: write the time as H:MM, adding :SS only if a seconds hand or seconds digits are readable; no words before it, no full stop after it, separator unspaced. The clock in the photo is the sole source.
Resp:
18:39
